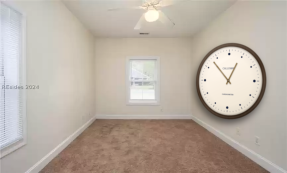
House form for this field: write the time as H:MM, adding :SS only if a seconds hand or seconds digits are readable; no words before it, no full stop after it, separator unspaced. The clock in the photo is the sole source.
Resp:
12:53
